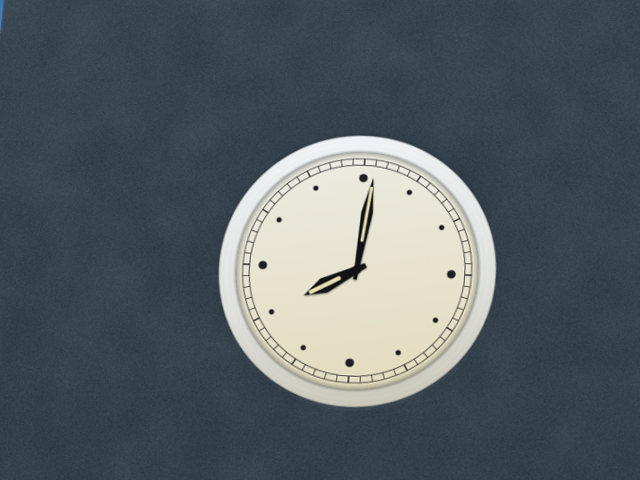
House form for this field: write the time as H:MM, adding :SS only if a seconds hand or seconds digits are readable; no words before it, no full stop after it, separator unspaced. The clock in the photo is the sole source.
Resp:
8:01
